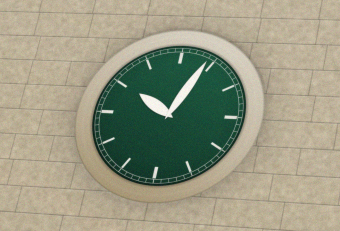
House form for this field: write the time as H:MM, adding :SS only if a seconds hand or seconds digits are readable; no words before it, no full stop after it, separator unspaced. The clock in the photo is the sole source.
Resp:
10:04
